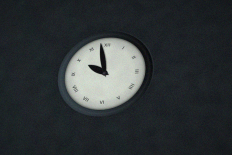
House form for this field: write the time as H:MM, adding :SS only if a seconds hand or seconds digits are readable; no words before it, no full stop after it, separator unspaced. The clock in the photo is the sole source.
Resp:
9:58
